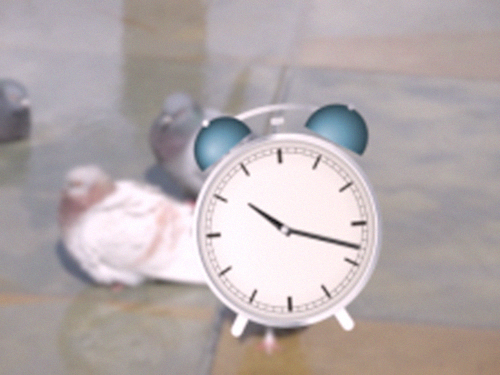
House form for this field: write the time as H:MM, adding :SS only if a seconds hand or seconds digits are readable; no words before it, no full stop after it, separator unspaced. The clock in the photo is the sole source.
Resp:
10:18
